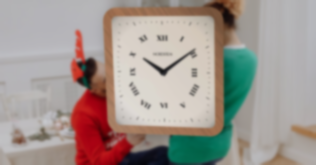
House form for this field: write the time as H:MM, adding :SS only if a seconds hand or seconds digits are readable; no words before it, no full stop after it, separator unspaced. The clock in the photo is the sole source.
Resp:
10:09
